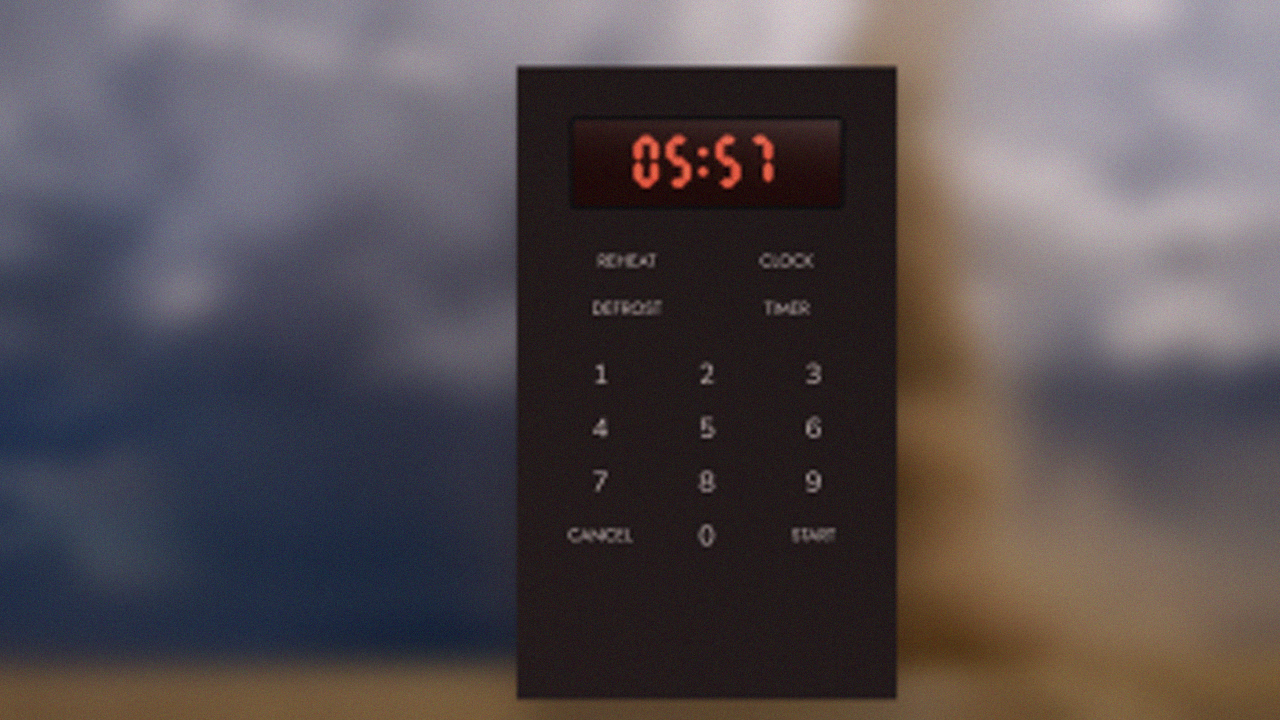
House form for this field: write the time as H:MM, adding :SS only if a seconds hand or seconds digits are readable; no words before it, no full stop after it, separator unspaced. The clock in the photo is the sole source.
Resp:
5:57
